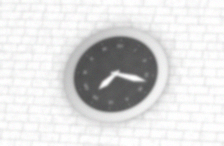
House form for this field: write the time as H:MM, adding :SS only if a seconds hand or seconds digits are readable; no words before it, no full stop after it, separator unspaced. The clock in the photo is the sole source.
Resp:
7:17
